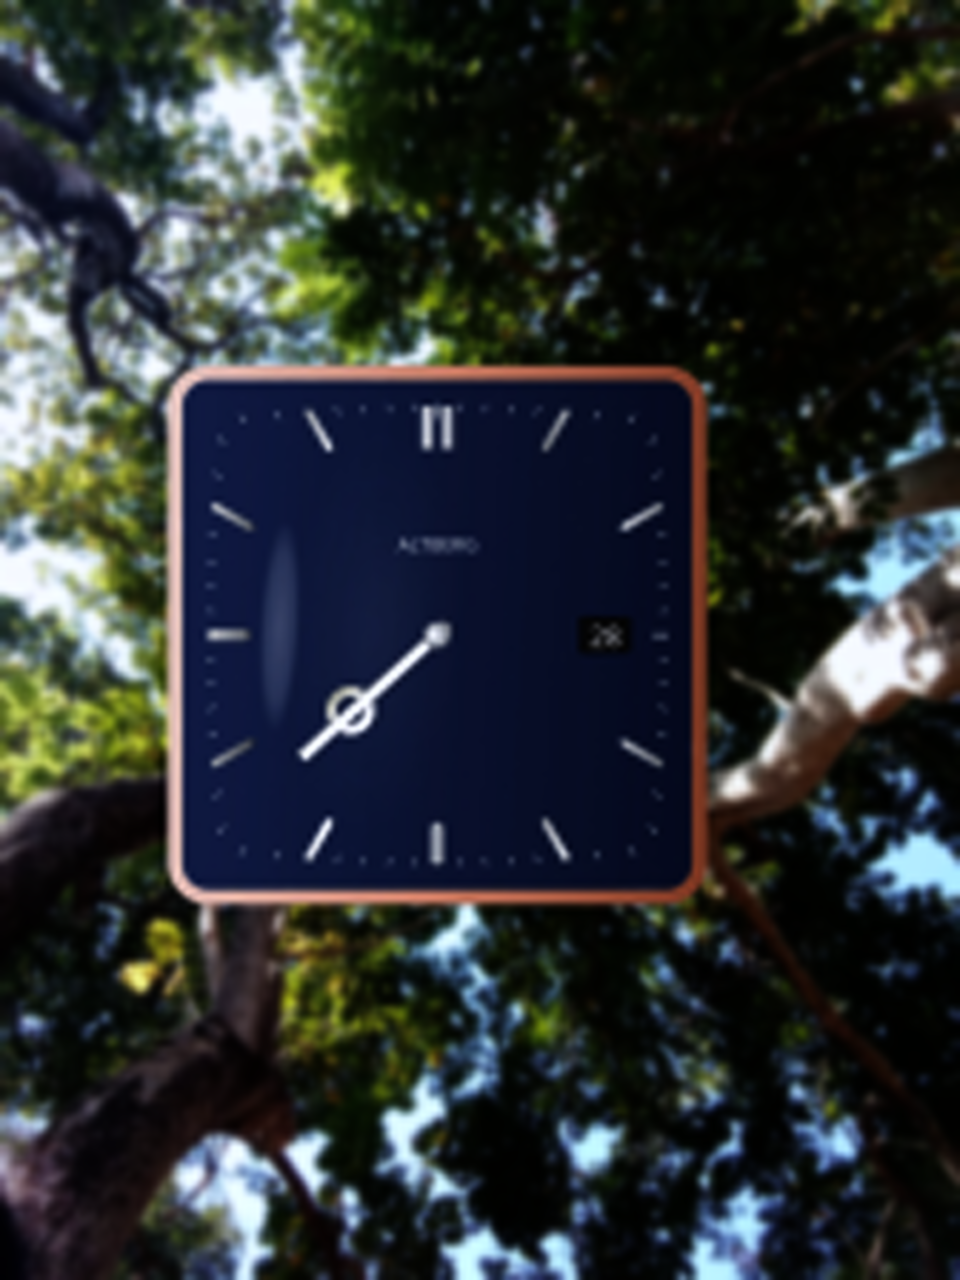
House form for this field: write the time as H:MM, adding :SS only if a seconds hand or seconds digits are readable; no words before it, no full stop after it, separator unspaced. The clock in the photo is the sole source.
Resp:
7:38
